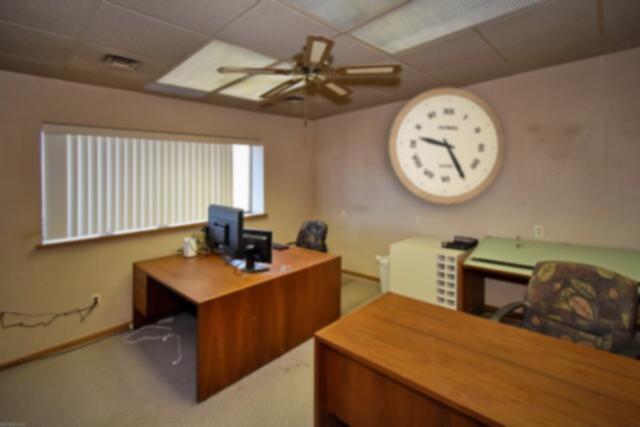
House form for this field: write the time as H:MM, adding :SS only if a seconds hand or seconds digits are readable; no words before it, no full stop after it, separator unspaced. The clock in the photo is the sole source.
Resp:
9:25
